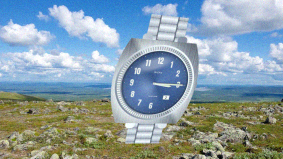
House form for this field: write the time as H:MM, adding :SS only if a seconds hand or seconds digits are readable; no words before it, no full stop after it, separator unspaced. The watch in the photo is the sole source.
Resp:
3:15
